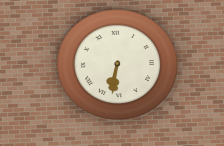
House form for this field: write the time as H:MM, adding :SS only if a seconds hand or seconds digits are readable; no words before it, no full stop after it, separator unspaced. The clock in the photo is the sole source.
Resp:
6:32
